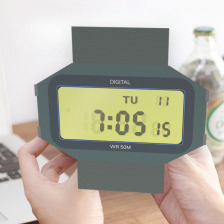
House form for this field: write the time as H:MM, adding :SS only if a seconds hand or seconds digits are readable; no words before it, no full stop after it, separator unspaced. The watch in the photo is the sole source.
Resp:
7:05:15
